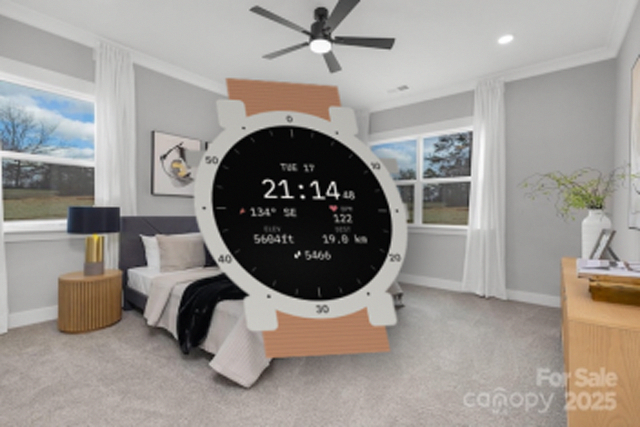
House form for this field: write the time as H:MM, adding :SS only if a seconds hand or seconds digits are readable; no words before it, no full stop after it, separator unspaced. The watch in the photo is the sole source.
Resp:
21:14
